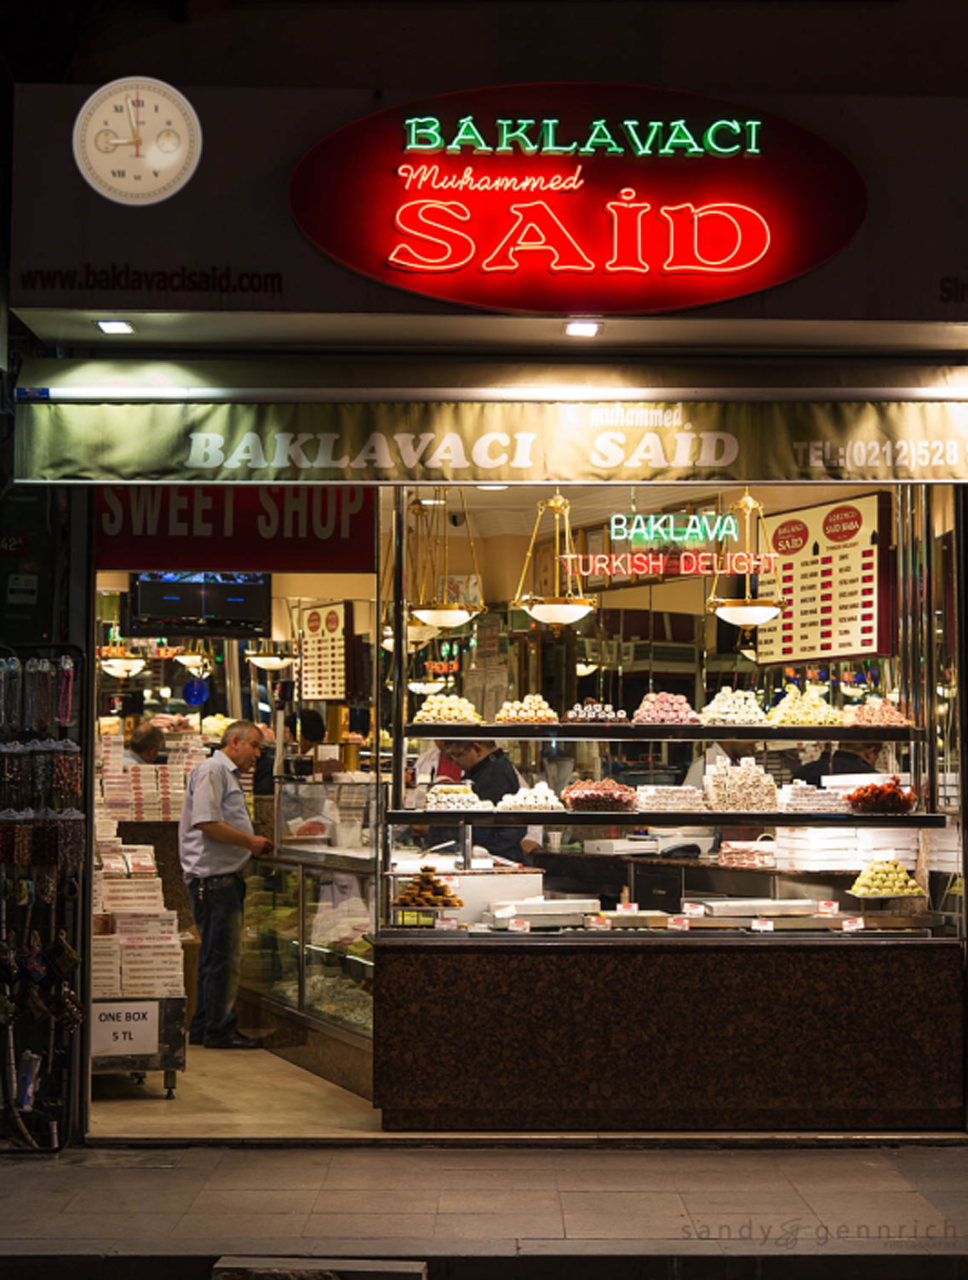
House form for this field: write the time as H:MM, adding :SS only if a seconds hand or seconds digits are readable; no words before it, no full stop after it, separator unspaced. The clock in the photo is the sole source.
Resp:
8:58
